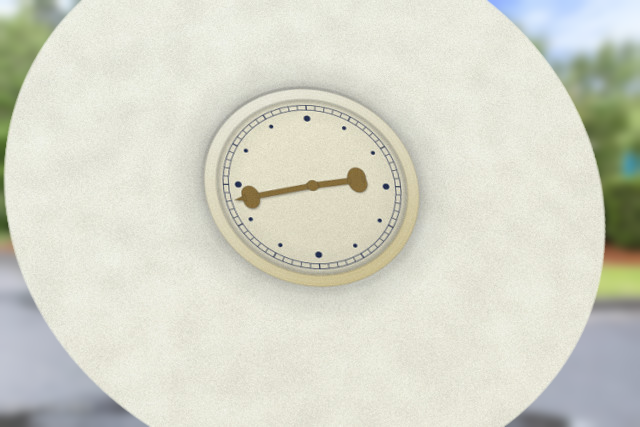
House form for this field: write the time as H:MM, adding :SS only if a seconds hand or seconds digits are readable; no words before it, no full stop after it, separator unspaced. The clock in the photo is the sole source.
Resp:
2:43
